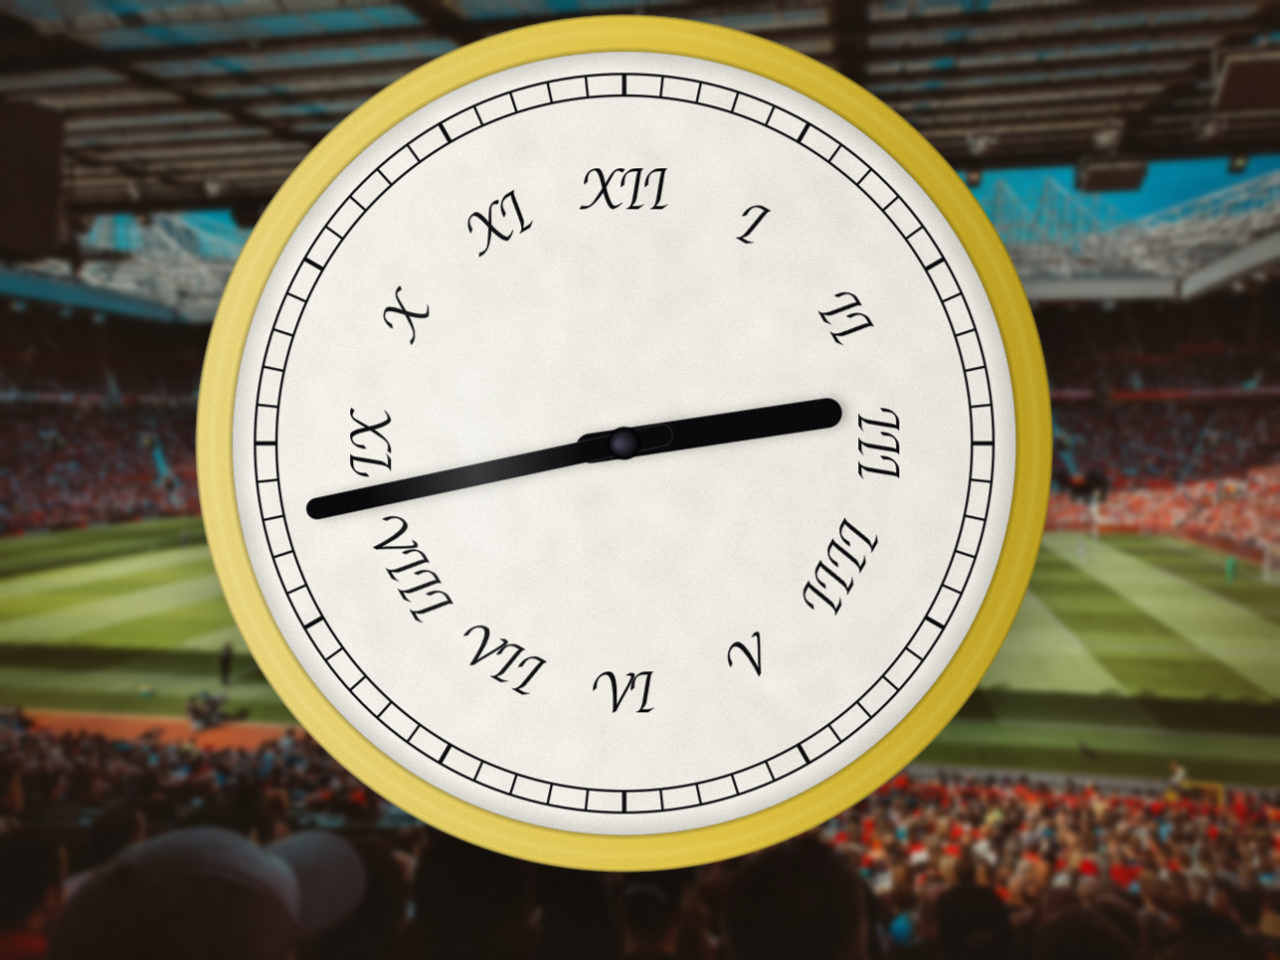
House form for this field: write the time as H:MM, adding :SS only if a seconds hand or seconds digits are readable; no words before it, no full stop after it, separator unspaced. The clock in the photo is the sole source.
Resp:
2:43
